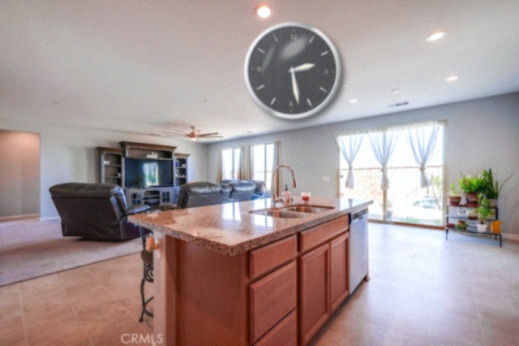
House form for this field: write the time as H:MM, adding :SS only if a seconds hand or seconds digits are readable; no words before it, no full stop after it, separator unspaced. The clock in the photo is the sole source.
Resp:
2:28
